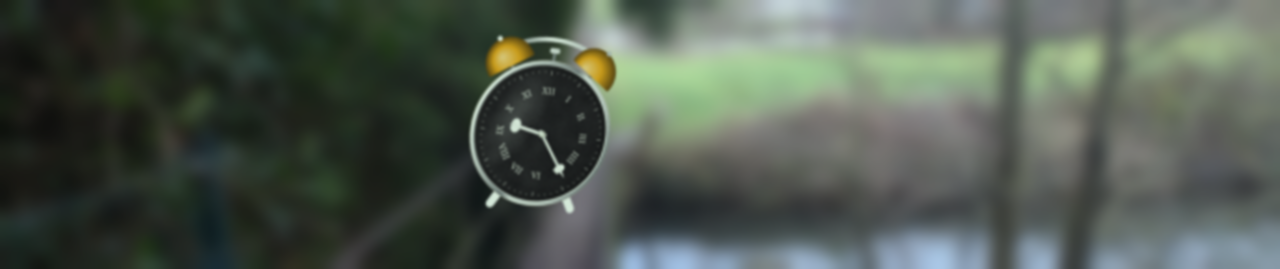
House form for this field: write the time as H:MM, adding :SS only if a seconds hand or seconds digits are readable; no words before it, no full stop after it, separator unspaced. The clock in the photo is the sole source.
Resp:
9:24
